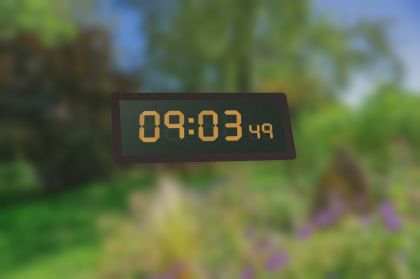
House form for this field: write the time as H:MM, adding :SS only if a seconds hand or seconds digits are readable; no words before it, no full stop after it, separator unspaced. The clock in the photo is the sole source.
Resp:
9:03:49
